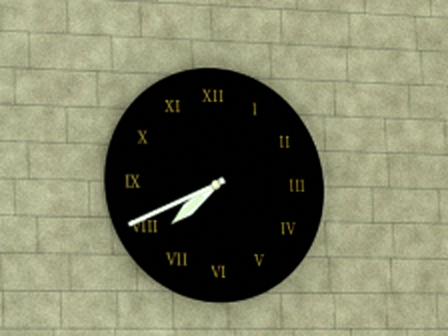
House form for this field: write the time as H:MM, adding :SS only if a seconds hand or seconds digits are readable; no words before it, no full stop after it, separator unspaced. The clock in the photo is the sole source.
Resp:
7:41
